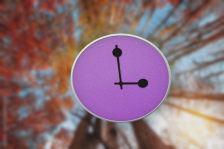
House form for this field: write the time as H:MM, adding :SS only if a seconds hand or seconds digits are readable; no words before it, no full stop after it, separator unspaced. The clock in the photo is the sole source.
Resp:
2:59
